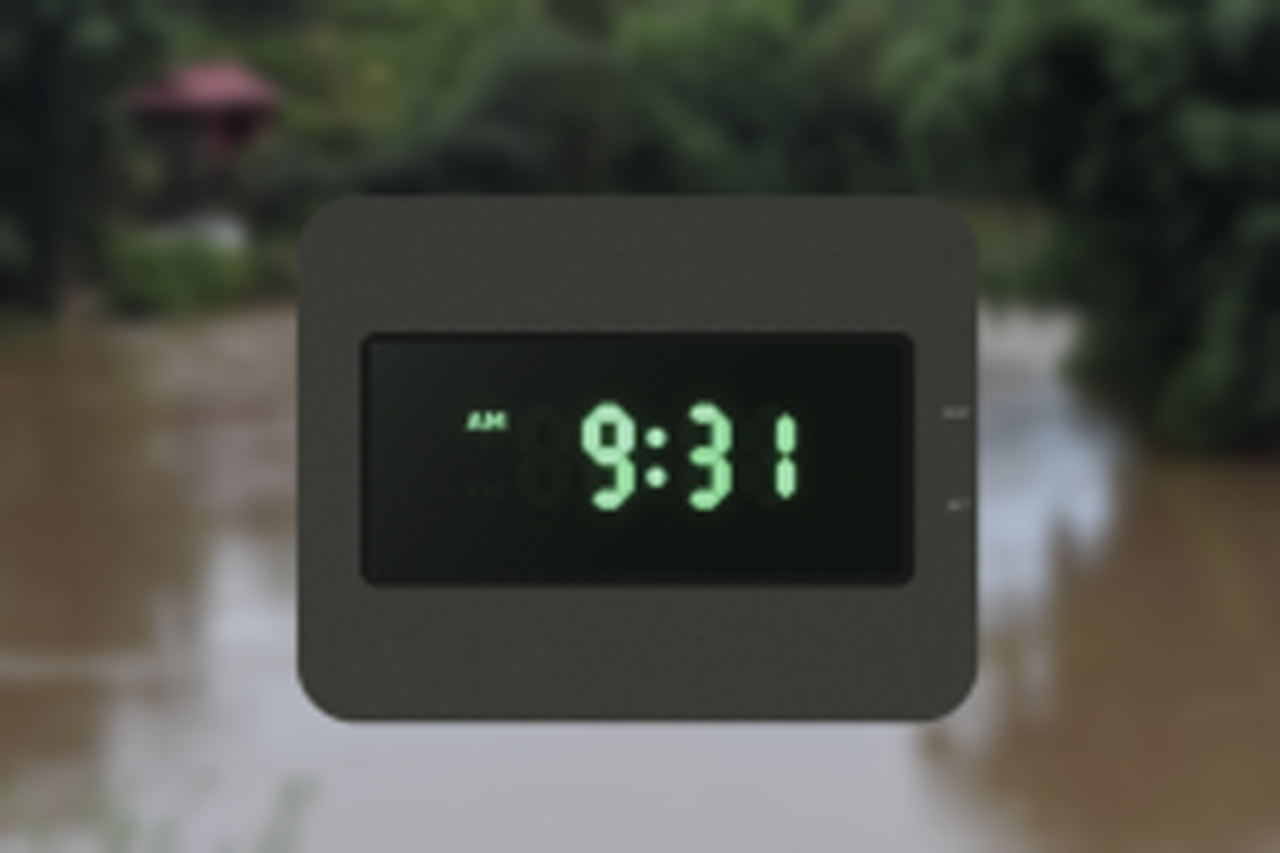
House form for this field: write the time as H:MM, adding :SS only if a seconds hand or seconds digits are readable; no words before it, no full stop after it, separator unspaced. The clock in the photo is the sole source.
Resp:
9:31
